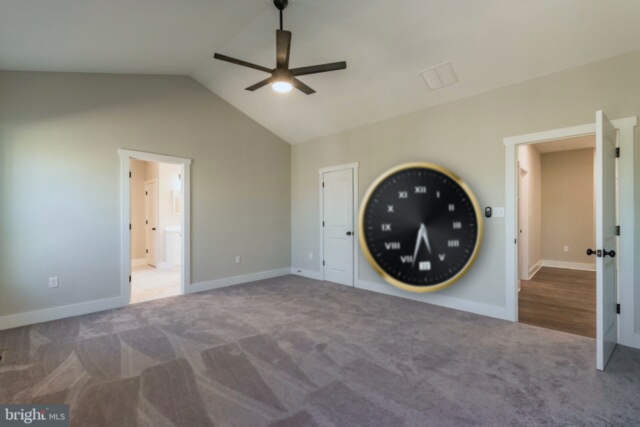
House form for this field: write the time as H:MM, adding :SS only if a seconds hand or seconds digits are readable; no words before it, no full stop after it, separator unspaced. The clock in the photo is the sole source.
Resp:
5:33
